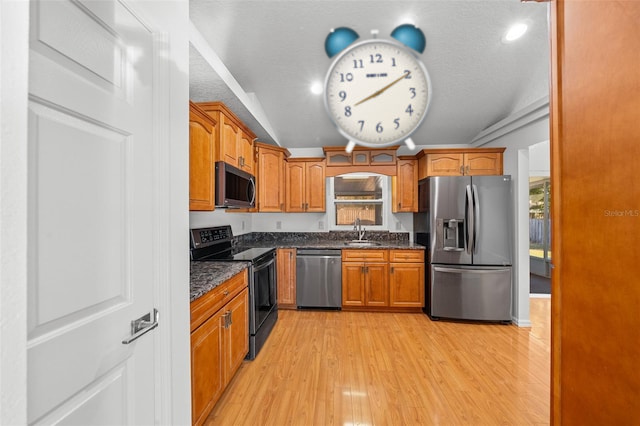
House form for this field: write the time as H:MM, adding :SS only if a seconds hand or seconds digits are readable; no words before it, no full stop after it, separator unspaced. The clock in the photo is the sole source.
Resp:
8:10
